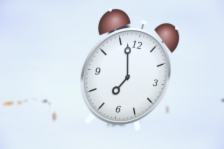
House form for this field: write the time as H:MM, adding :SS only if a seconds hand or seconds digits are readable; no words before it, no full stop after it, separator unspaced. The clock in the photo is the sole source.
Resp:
6:57
